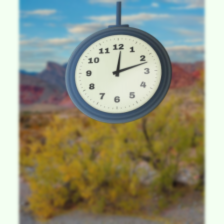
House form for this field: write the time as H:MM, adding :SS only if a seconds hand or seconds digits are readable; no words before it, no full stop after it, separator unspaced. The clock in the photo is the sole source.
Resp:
12:12
